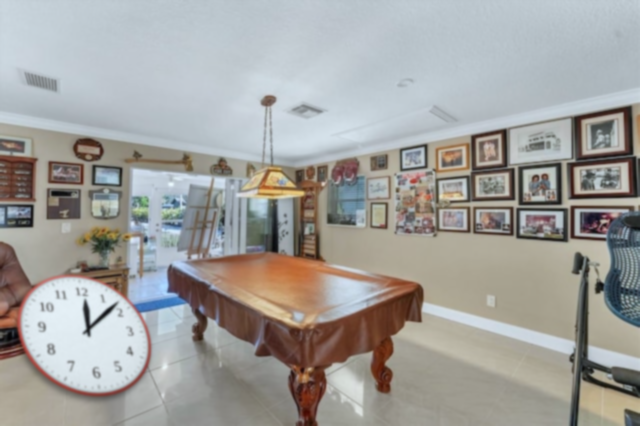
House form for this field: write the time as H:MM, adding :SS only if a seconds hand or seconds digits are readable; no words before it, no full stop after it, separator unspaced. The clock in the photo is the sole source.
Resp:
12:08
